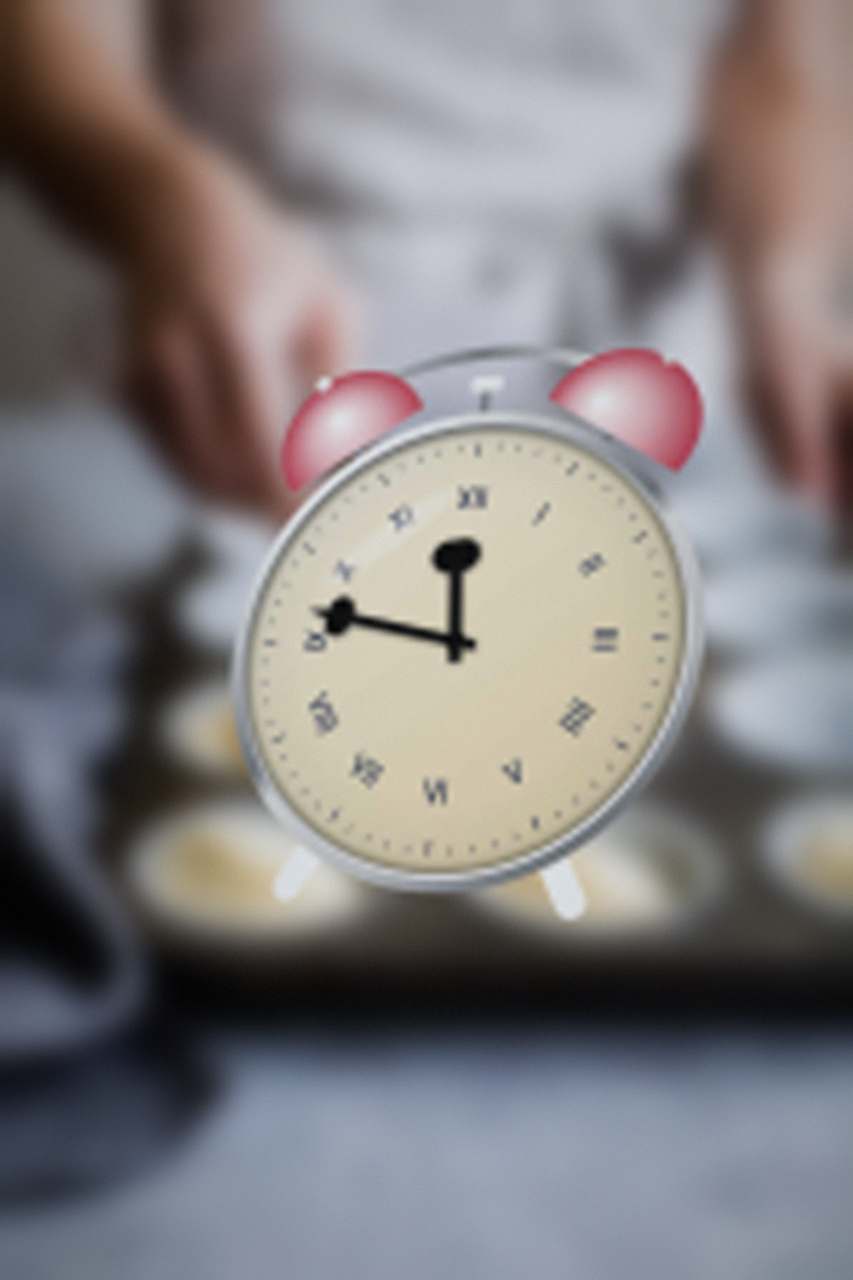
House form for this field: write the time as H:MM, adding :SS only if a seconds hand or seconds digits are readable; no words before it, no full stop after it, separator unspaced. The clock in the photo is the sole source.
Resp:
11:47
